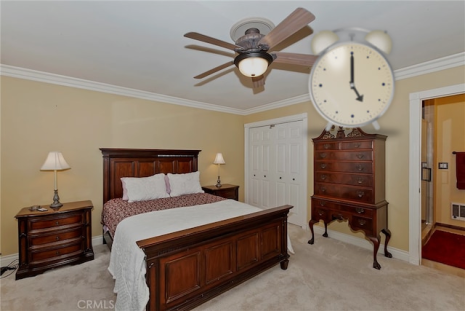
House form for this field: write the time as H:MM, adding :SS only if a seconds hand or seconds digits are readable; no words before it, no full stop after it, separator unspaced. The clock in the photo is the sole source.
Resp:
5:00
